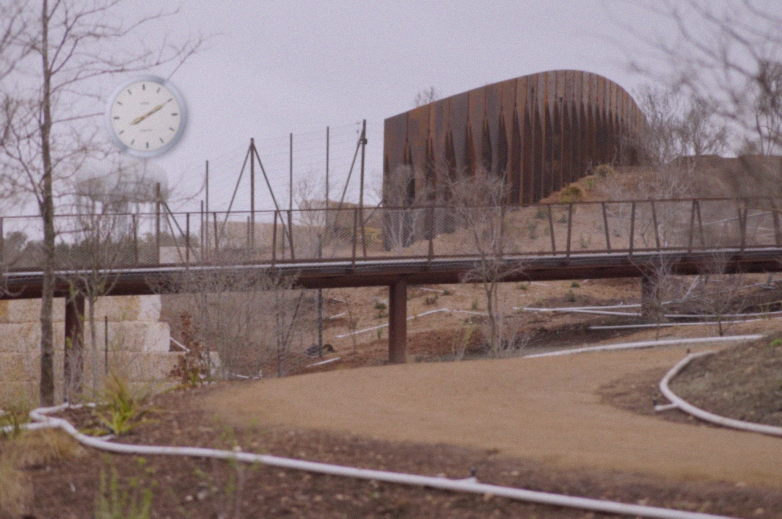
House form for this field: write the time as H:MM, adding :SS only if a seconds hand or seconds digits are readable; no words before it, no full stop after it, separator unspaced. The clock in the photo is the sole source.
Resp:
8:10
